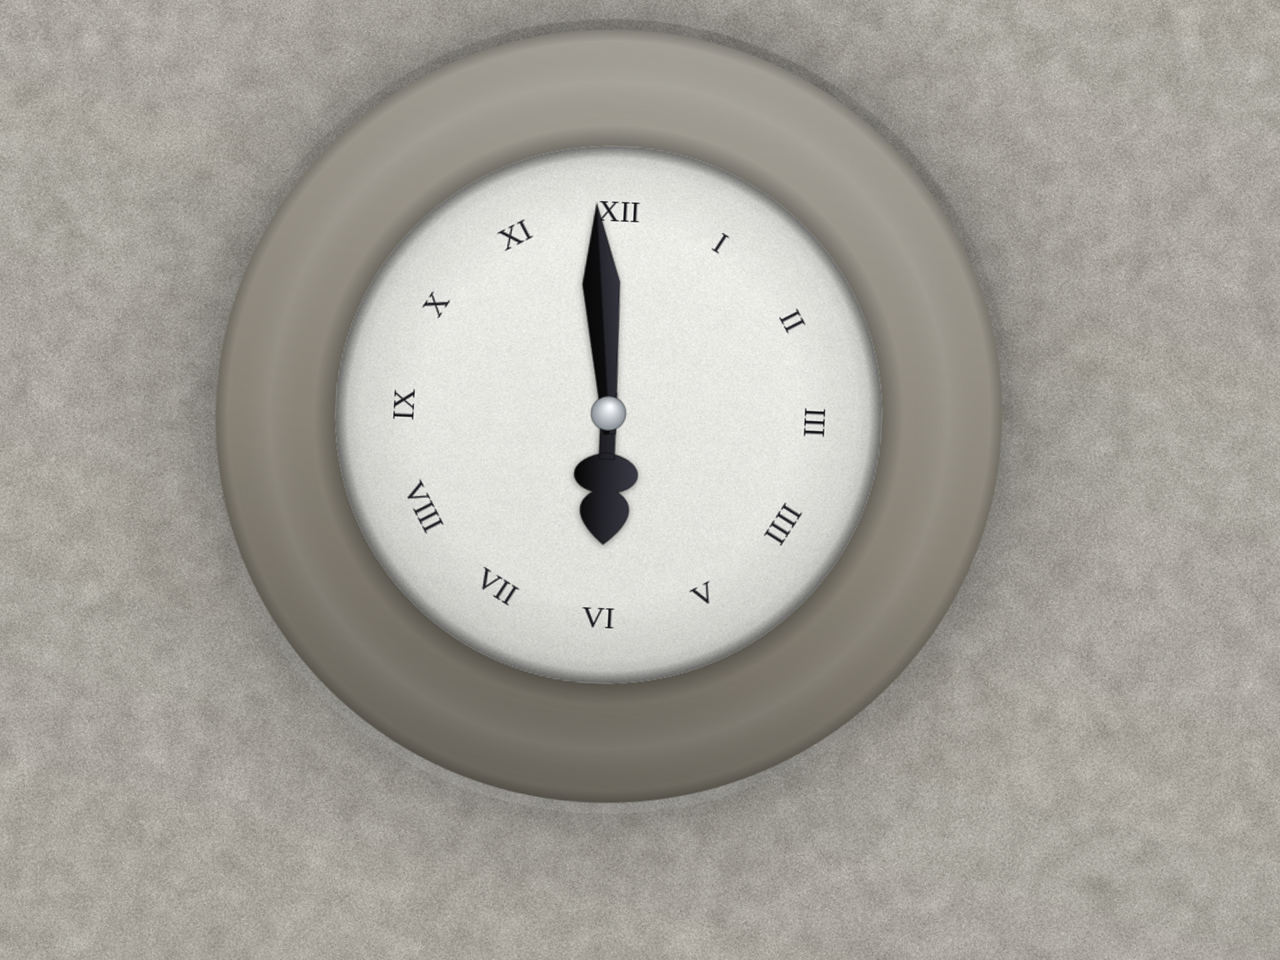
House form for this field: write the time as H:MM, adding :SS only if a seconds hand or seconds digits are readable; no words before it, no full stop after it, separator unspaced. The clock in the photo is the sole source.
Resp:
5:59
